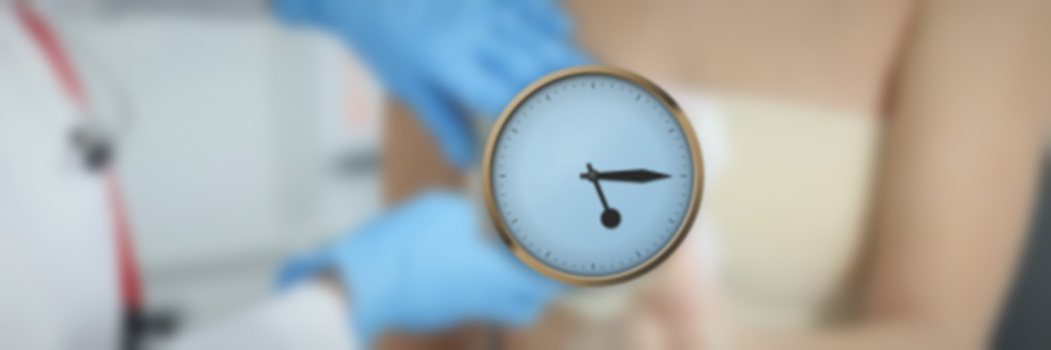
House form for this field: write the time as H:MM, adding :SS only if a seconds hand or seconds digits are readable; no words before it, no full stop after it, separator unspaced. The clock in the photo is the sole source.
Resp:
5:15
